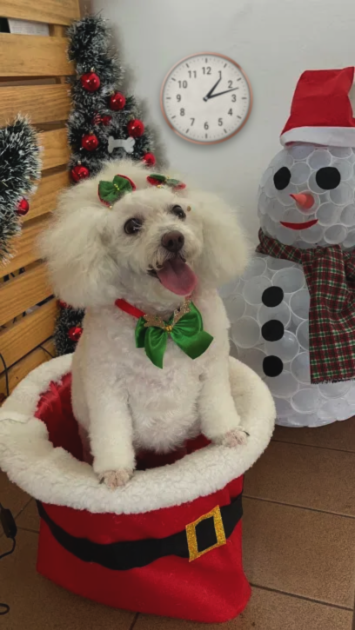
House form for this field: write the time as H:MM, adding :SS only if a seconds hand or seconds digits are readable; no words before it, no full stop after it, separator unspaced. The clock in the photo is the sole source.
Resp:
1:12
